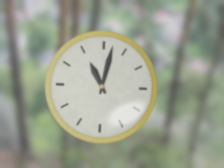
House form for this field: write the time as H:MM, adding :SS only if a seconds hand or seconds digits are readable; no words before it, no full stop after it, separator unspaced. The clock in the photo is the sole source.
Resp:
11:02
